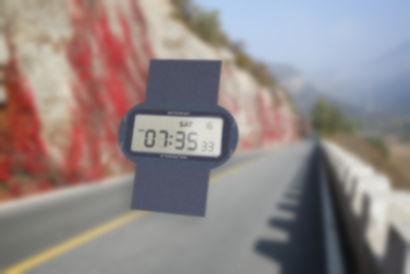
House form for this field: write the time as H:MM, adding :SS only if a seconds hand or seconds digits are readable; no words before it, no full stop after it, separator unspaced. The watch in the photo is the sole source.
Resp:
7:35
